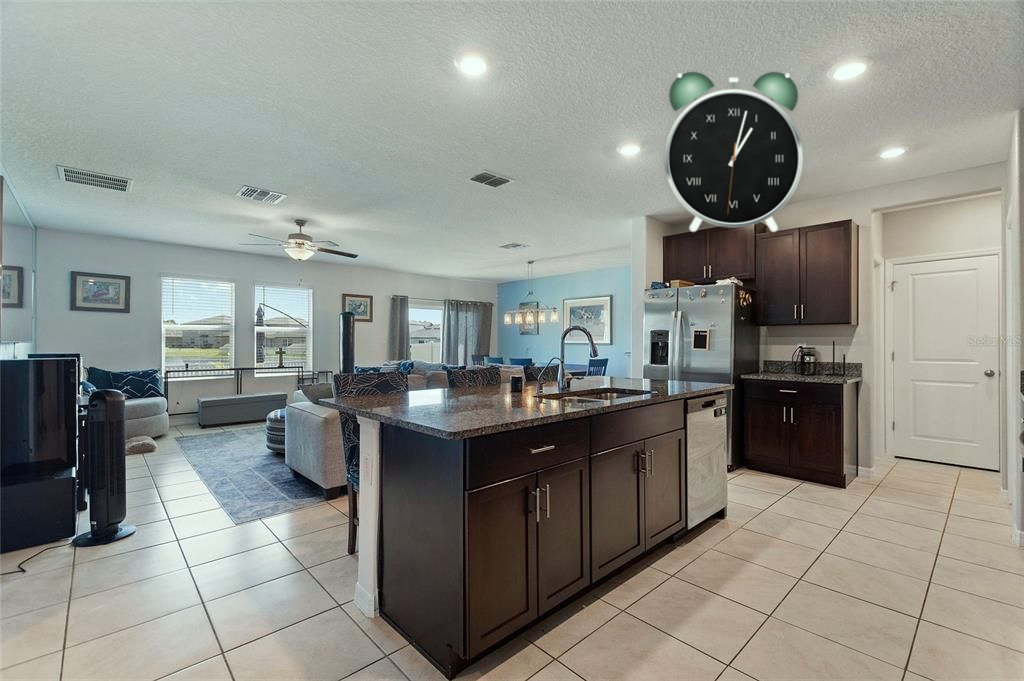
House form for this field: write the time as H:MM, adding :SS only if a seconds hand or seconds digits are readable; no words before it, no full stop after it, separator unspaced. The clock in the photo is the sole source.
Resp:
1:02:31
